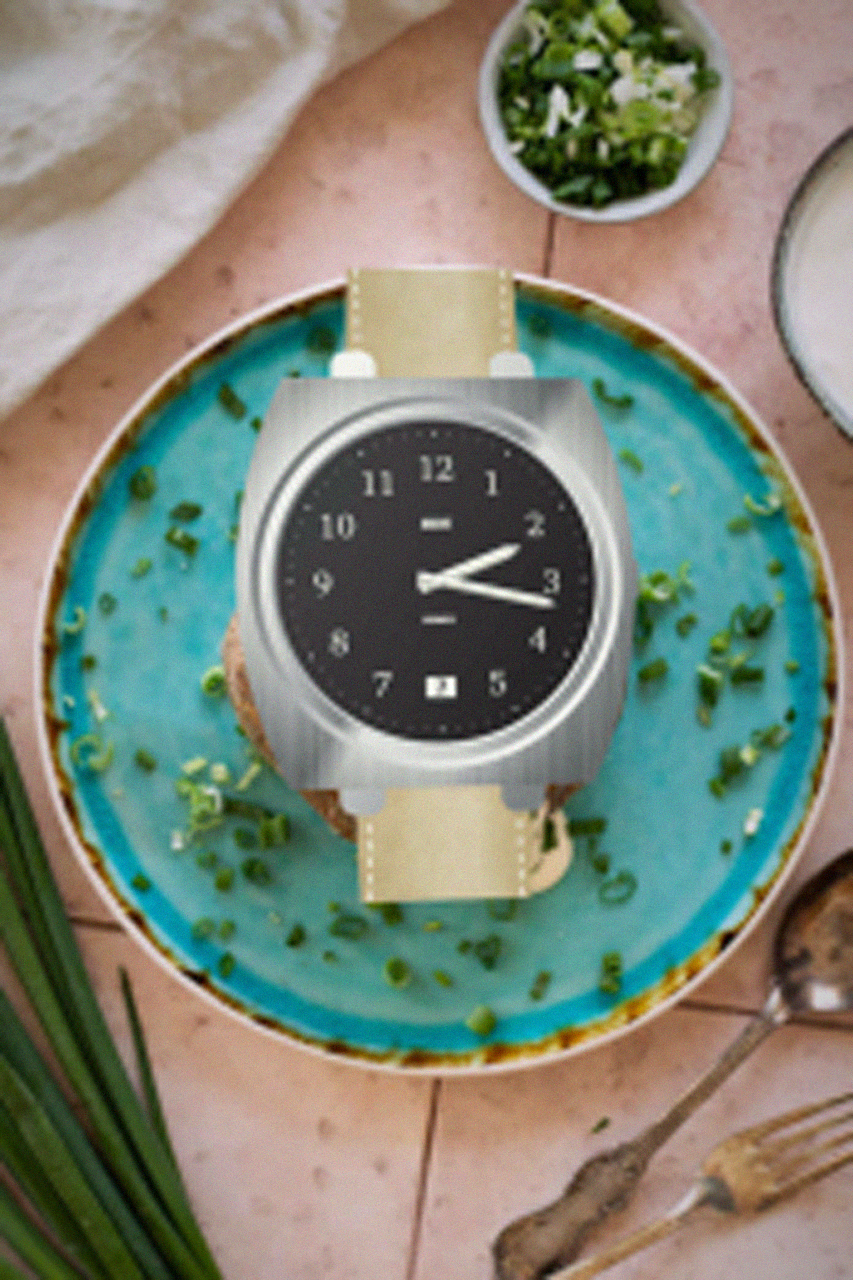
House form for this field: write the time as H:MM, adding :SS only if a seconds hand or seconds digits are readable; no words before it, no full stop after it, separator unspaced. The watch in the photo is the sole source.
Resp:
2:17
